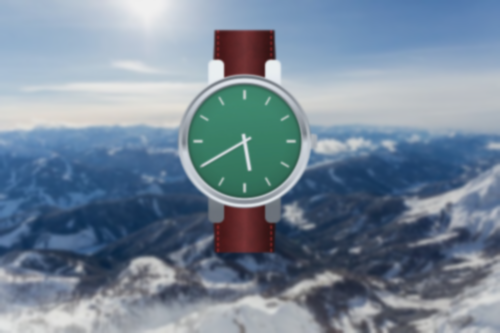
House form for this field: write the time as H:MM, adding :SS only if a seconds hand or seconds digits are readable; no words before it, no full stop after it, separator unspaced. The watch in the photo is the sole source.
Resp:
5:40
